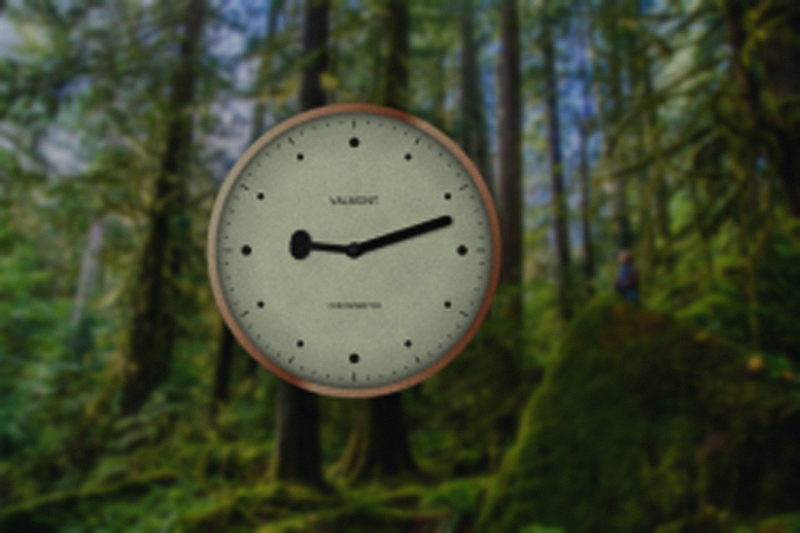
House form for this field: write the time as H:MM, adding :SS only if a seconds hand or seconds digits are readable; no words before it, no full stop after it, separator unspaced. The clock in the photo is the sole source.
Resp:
9:12
